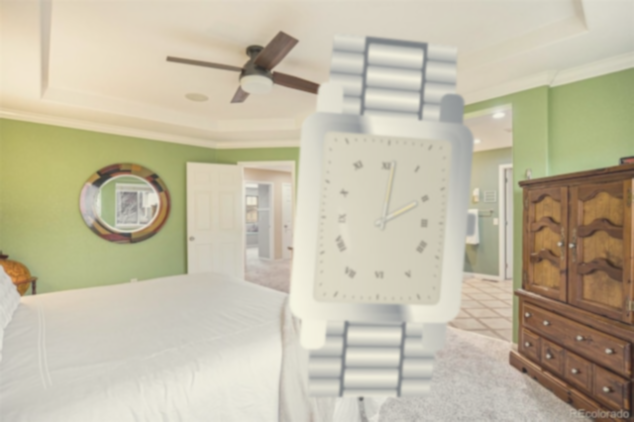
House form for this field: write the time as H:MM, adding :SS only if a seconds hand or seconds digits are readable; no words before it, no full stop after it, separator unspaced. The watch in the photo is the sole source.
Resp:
2:01
